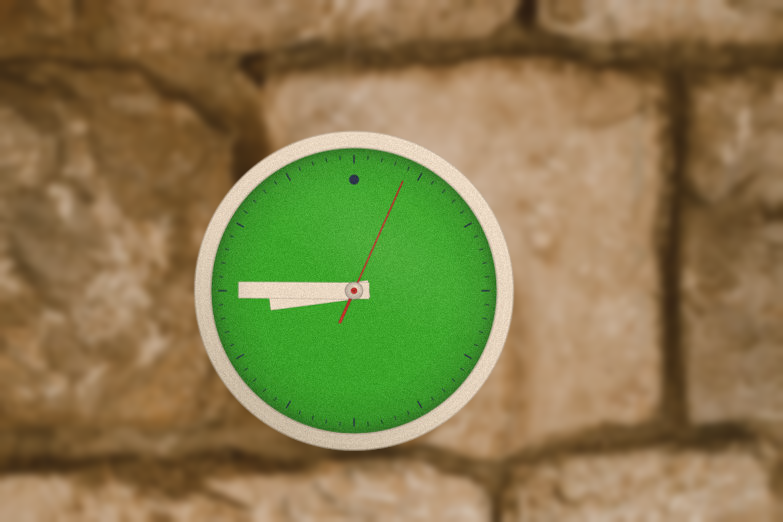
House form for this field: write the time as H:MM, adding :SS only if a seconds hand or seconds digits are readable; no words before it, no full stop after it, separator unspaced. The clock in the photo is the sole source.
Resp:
8:45:04
